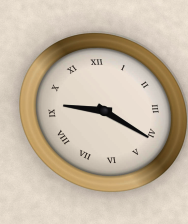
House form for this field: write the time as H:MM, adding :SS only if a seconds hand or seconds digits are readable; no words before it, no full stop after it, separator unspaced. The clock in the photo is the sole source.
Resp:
9:21
